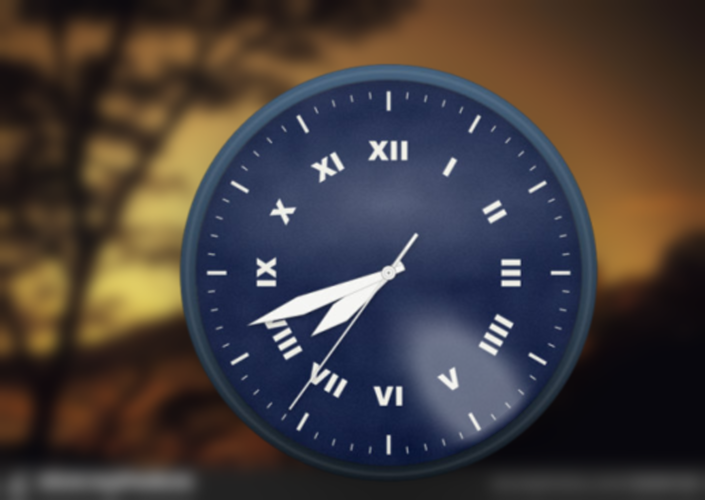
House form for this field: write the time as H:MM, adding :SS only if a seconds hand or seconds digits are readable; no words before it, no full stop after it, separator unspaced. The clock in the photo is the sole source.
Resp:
7:41:36
